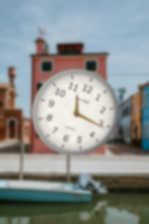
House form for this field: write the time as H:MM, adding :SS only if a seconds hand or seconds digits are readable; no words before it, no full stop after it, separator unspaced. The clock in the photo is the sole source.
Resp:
11:16
